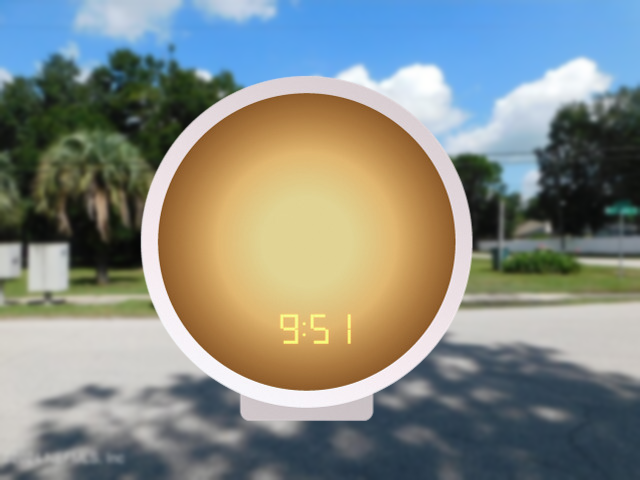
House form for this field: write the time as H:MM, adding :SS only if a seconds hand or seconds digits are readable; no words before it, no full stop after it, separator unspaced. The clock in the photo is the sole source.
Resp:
9:51
